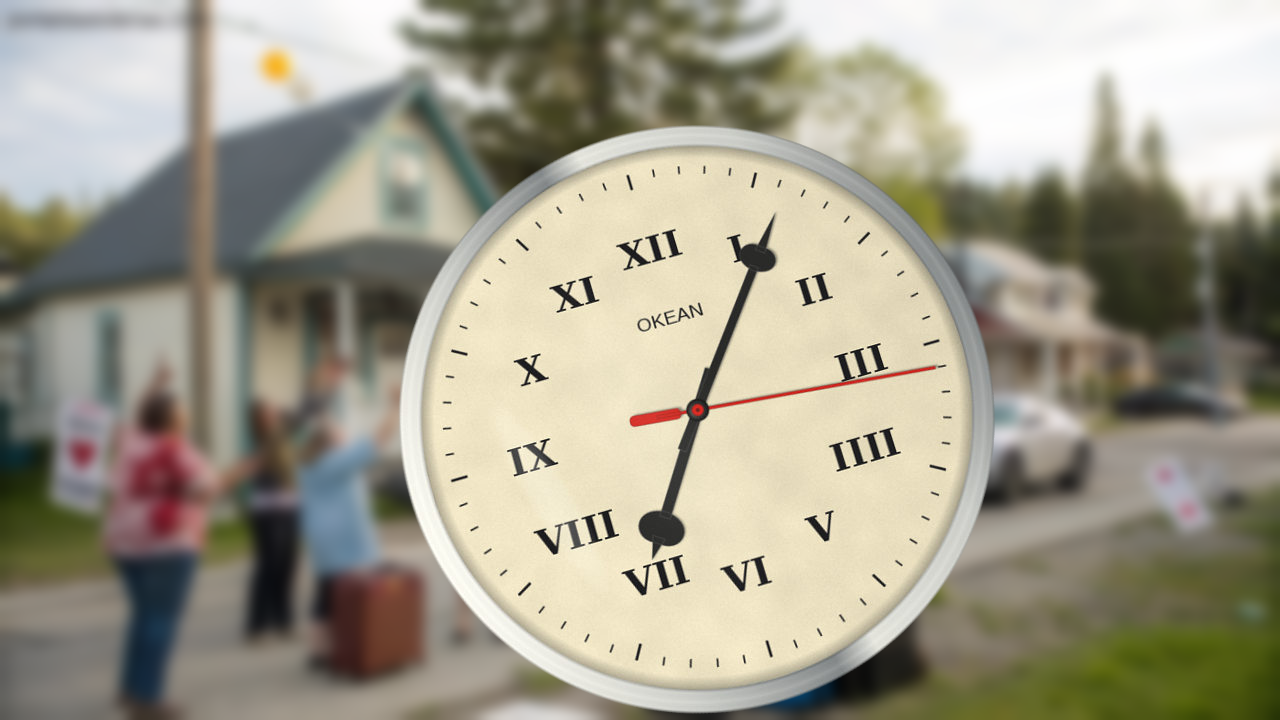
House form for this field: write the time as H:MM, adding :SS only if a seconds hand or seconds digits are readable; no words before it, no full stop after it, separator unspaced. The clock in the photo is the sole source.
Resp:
7:06:16
